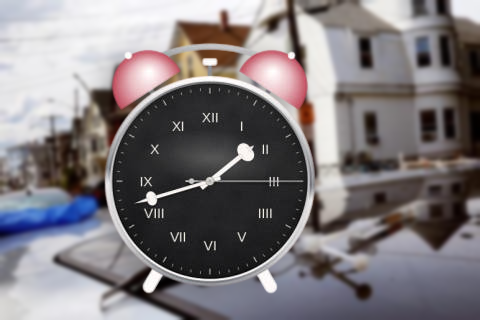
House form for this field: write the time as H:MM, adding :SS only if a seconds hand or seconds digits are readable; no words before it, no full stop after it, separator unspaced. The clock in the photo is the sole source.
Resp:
1:42:15
